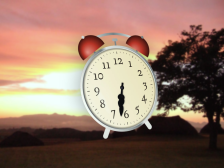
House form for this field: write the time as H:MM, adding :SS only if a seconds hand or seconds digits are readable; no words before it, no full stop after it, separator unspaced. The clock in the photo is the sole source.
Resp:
6:32
